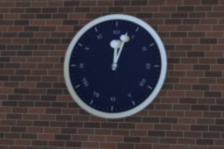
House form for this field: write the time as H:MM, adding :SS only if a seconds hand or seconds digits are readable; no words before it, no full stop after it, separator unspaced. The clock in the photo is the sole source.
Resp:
12:03
